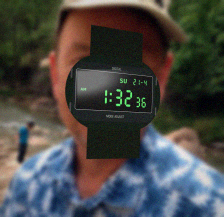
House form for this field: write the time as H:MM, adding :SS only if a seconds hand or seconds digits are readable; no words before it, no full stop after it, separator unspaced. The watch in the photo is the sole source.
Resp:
1:32:36
